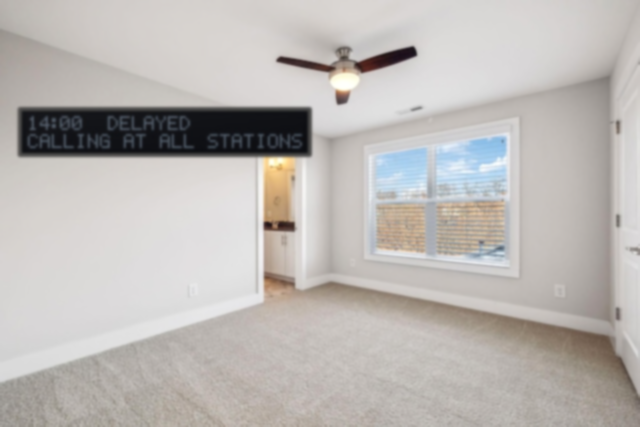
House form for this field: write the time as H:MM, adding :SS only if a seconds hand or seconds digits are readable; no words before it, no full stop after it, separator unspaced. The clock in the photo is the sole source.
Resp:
14:00
